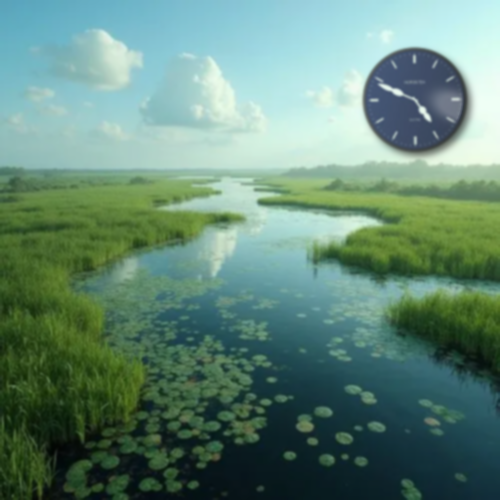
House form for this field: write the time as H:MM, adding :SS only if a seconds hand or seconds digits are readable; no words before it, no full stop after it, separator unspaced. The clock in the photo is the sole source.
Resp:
4:49
